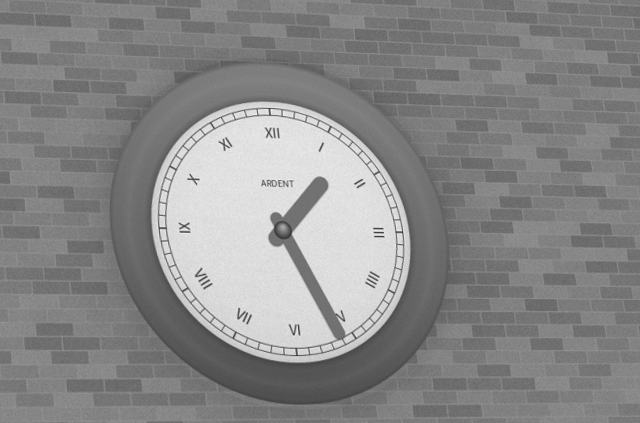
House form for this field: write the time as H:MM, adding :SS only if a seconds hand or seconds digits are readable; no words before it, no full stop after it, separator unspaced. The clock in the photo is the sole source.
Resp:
1:26
